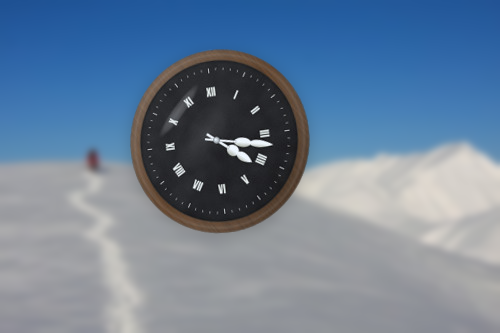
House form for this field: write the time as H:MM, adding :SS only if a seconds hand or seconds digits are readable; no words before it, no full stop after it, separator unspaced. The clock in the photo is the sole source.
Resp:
4:17
